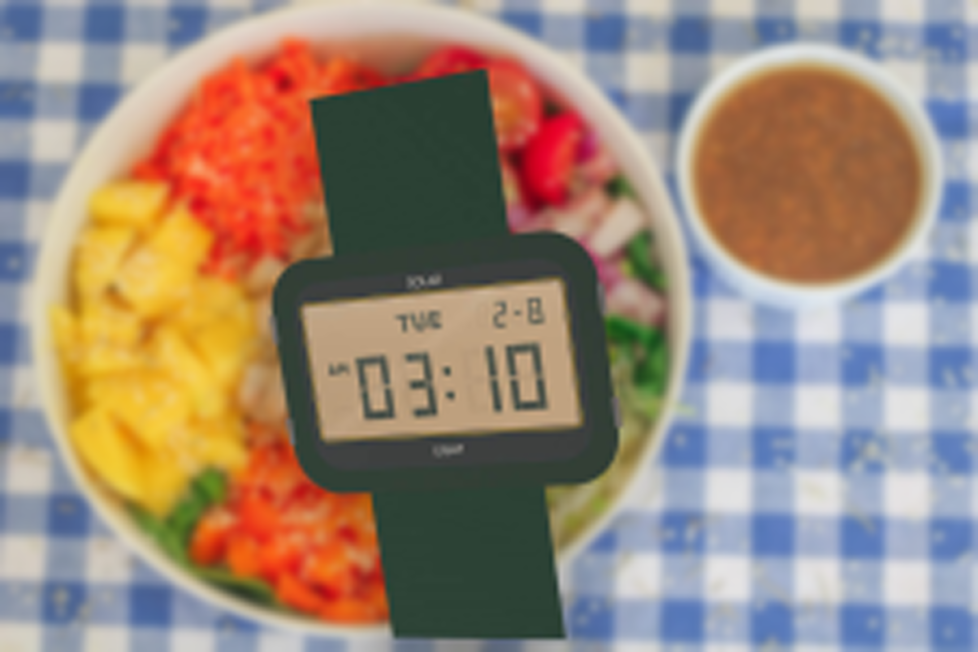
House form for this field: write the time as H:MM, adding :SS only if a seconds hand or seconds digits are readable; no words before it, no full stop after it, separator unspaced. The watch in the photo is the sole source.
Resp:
3:10
